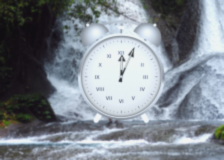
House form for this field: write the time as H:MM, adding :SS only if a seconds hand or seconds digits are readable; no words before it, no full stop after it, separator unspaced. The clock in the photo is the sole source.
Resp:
12:04
